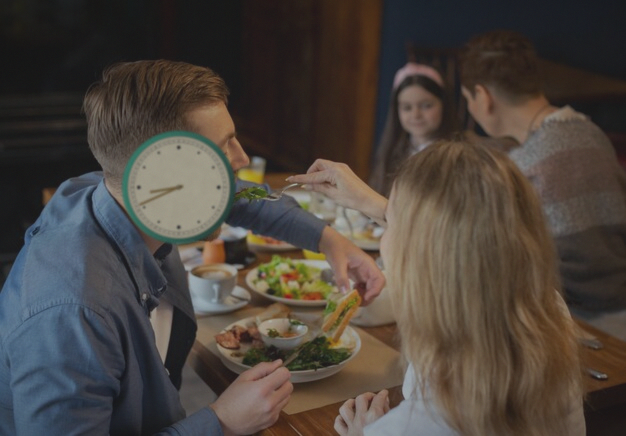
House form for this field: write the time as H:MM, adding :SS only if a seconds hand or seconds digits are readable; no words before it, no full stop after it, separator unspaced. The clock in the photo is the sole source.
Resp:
8:41
